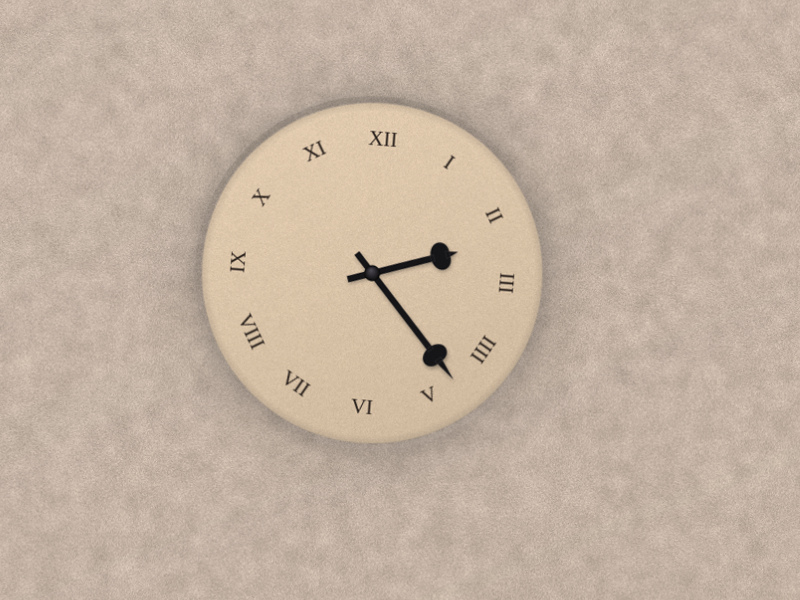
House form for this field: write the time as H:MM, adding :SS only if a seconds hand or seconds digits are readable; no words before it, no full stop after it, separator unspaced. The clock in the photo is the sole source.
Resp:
2:23
